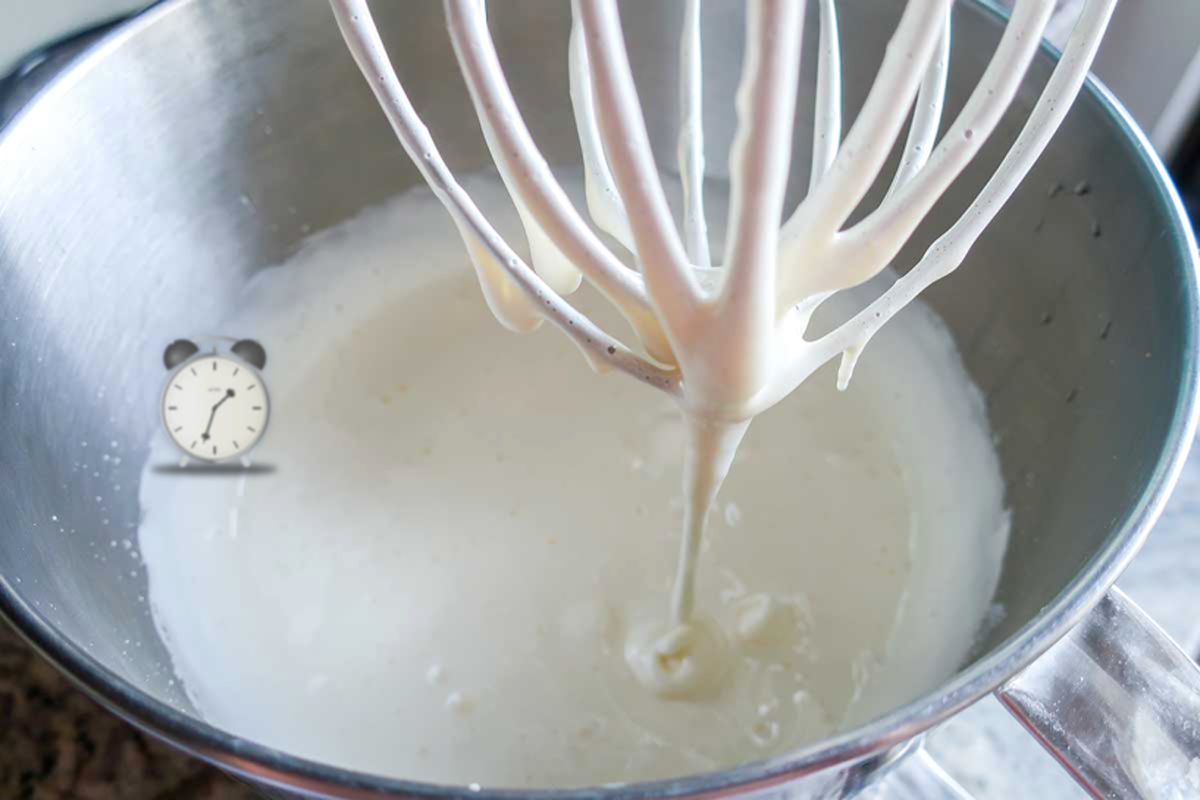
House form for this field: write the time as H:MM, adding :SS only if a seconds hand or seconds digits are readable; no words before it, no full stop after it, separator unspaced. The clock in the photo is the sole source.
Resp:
1:33
